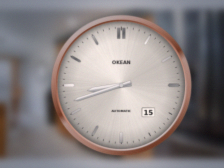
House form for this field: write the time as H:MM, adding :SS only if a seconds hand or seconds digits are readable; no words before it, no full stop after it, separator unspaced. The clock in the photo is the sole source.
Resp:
8:42
